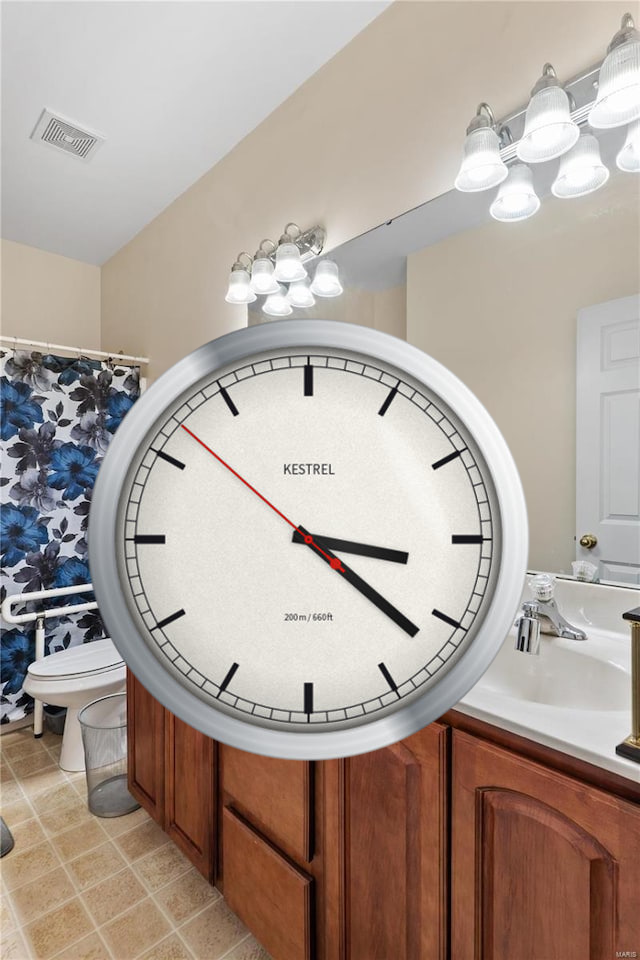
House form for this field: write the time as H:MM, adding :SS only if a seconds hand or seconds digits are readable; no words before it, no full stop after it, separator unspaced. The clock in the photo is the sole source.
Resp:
3:21:52
